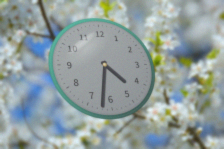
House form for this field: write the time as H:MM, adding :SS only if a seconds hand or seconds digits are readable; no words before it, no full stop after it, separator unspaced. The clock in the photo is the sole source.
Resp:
4:32
